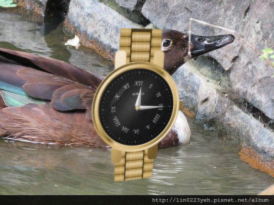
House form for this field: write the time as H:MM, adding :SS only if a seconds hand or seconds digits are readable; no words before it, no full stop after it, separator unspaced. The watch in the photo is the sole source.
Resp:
12:15
